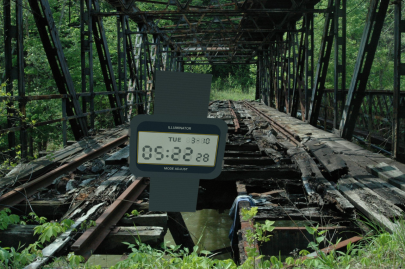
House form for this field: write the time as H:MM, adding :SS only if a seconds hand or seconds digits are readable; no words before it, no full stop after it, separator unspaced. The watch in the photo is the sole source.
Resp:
5:22:28
